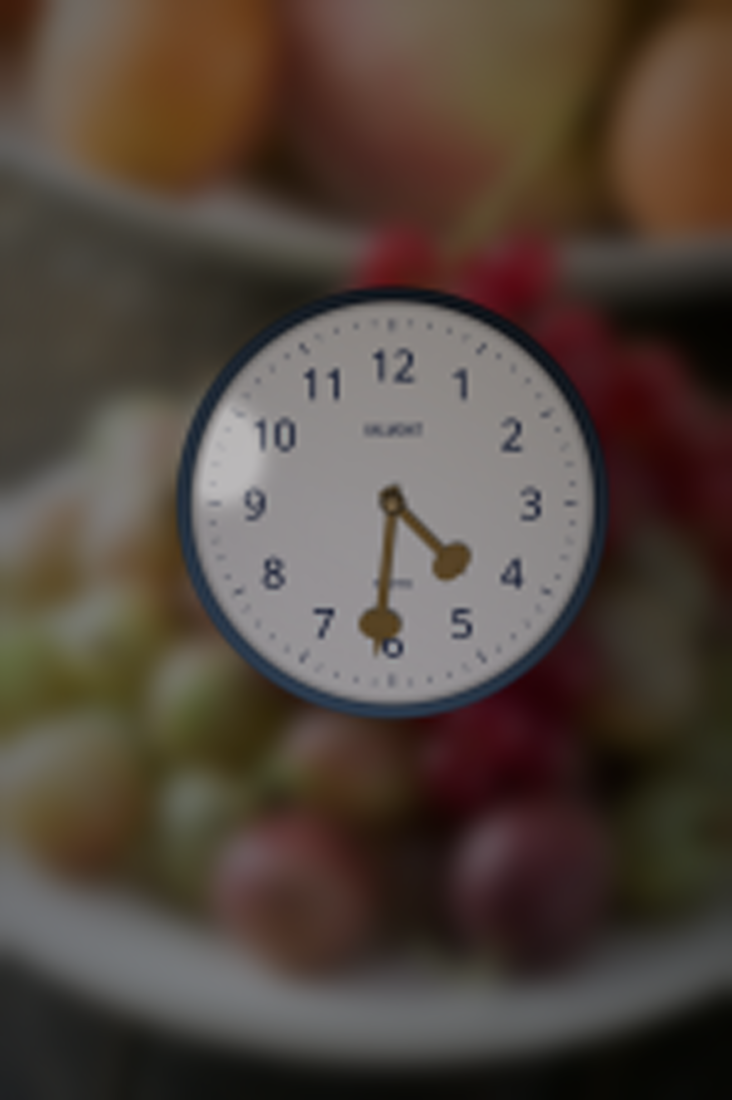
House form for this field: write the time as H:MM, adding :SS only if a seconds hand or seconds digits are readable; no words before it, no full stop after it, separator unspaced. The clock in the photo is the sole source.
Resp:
4:31
